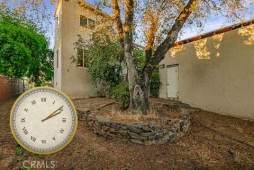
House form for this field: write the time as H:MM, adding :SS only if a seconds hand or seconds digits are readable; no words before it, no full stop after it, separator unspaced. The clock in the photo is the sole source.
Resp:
2:09
